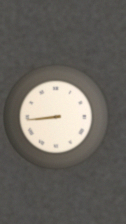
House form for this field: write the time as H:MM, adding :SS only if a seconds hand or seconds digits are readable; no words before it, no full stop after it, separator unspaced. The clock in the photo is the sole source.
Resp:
8:44
